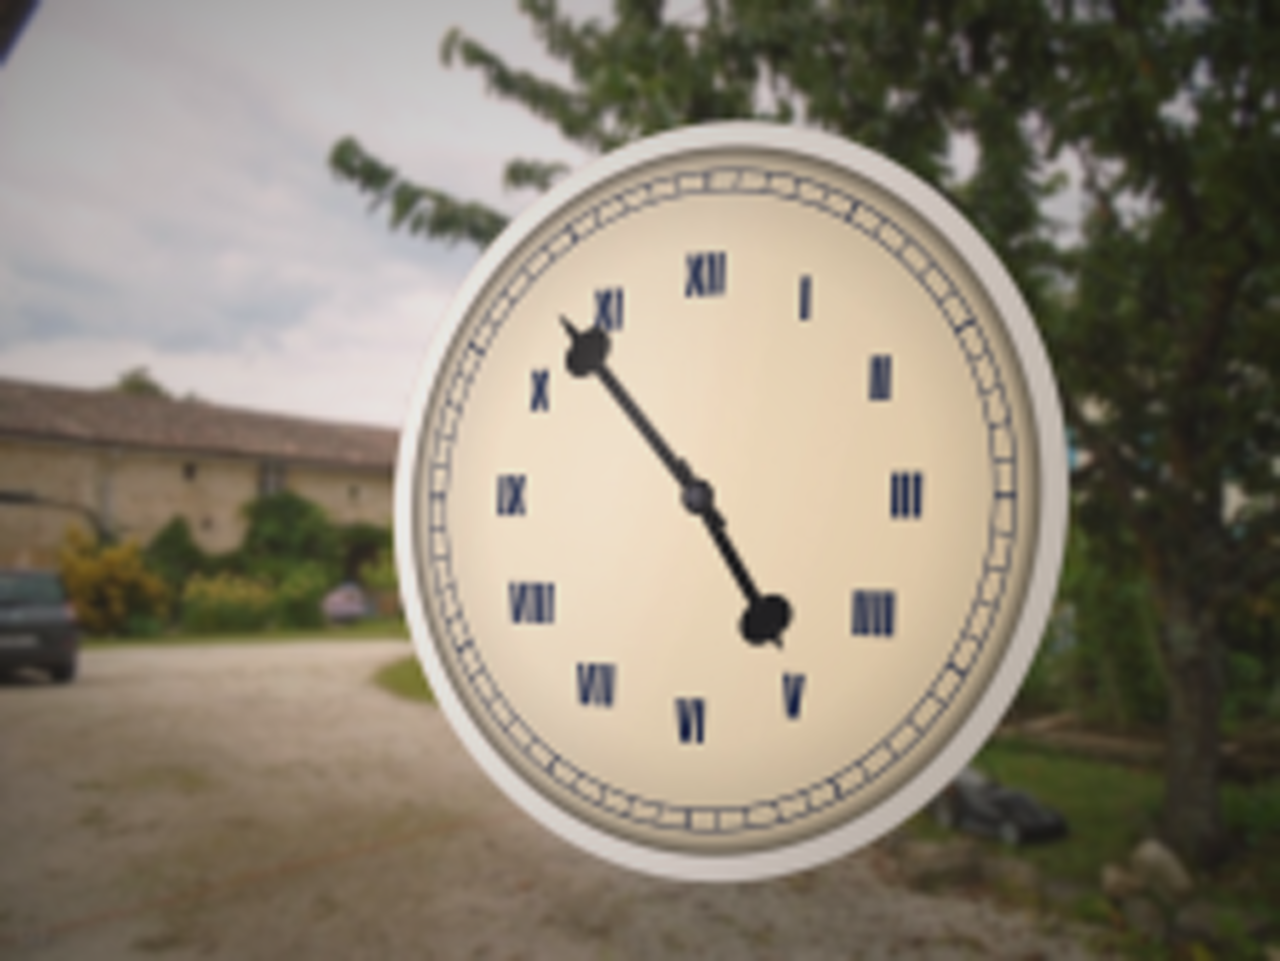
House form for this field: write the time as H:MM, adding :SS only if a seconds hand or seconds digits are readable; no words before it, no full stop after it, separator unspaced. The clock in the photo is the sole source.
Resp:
4:53
